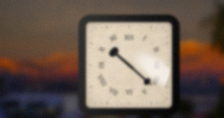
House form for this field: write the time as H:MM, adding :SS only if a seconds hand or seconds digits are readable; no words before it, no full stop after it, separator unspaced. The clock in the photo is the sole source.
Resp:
10:22
